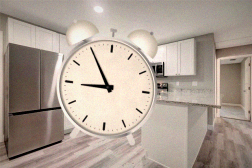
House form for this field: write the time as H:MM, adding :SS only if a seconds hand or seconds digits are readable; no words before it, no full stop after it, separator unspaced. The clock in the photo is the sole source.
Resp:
8:55
